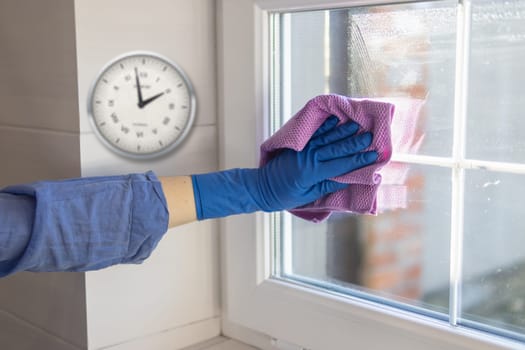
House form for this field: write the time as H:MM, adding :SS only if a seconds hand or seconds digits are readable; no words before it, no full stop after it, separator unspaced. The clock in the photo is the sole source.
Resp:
1:58
